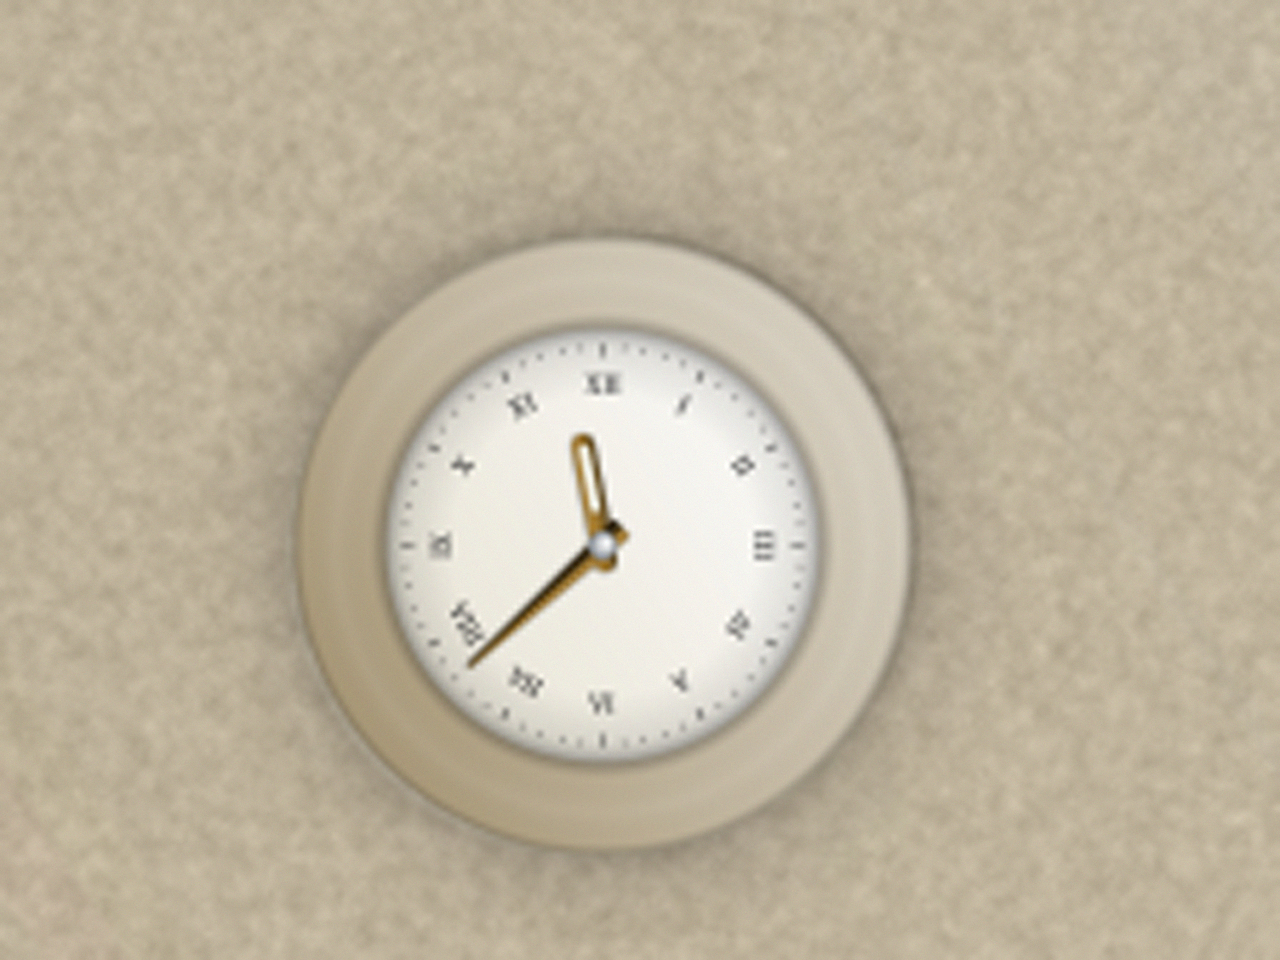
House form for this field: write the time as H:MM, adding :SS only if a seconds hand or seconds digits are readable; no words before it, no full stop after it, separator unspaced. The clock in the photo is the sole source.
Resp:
11:38
